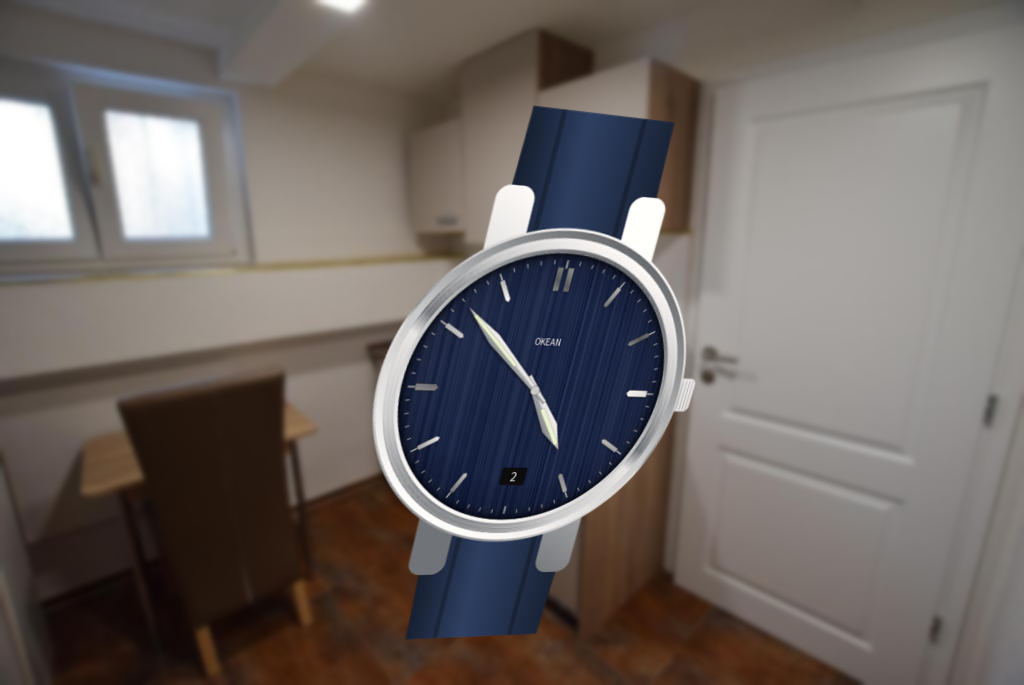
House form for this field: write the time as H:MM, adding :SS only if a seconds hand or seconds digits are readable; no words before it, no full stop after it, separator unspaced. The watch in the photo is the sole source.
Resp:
4:52
